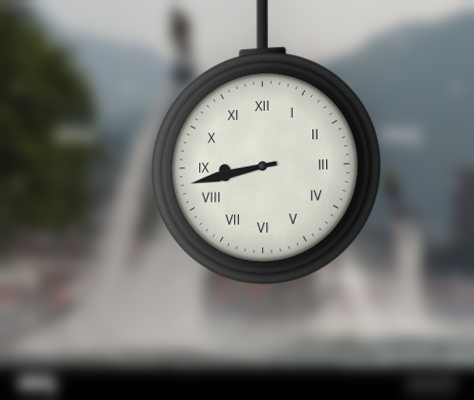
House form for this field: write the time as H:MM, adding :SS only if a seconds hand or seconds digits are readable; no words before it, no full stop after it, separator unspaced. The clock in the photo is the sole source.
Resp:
8:43
